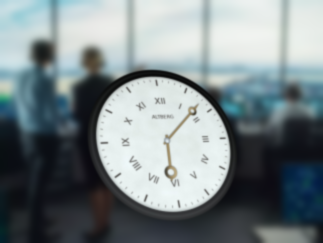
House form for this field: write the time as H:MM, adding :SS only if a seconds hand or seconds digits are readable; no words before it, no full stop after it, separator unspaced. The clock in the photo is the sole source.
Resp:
6:08
